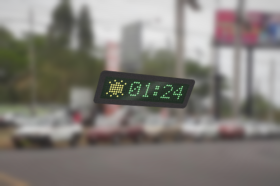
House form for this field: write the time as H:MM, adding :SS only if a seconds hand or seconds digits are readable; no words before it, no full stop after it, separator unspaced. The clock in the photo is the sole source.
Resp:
1:24
